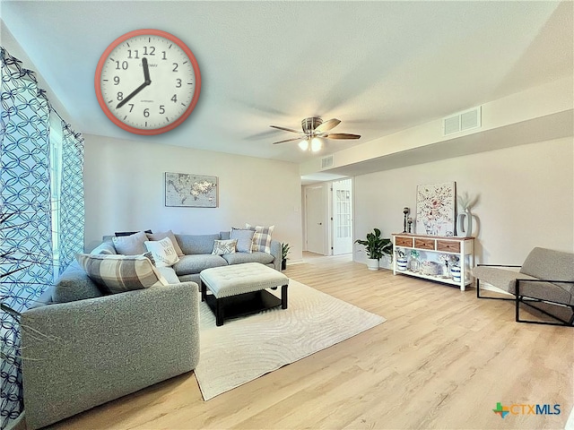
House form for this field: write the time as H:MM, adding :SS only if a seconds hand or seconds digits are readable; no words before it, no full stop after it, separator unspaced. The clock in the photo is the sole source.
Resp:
11:38
